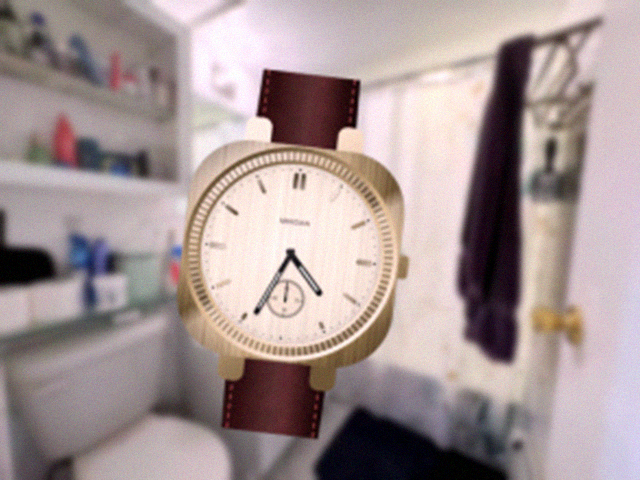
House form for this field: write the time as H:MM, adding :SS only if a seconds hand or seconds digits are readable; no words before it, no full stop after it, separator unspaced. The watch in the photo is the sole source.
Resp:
4:34
